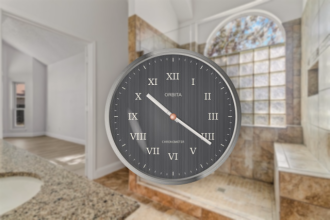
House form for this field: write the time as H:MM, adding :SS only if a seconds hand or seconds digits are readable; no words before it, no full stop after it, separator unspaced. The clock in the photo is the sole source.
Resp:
10:21
